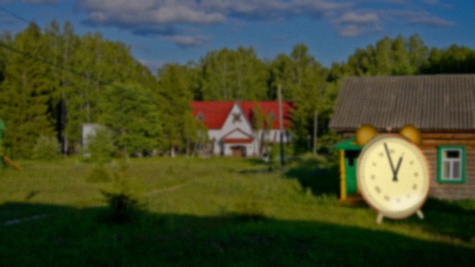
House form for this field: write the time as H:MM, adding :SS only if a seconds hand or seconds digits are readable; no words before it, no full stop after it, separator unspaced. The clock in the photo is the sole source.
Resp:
12:58
